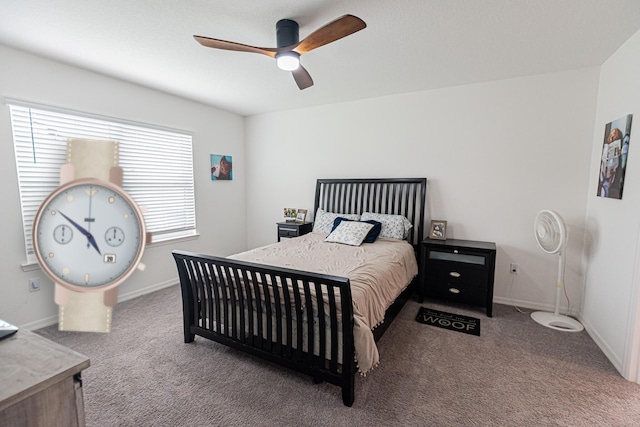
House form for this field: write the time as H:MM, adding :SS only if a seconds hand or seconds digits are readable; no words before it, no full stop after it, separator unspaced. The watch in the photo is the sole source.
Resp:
4:51
